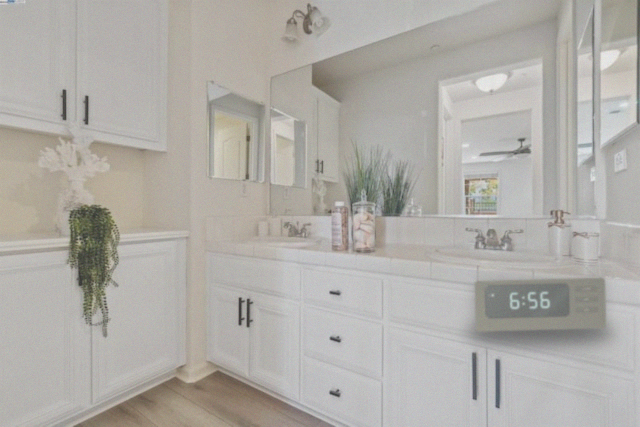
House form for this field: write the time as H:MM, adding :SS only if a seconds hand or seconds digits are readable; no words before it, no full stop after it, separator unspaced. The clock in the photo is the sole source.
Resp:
6:56
